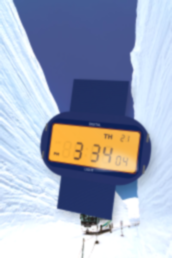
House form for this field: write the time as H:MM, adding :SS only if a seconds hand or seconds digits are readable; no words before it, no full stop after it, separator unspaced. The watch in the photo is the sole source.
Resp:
3:34
